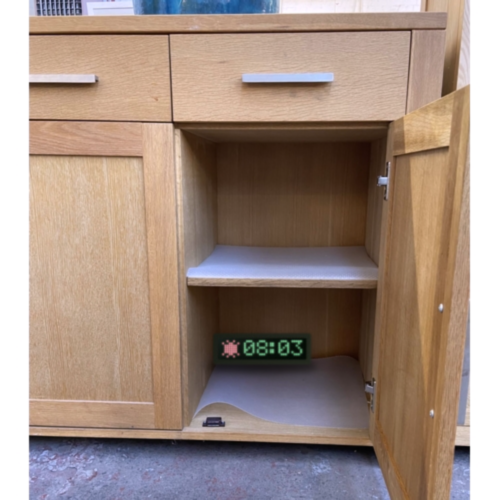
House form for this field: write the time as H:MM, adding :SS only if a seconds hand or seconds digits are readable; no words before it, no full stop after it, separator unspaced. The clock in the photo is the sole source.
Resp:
8:03
